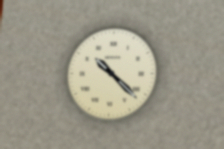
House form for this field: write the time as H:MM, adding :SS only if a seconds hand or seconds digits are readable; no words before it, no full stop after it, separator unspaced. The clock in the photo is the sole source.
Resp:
10:22
